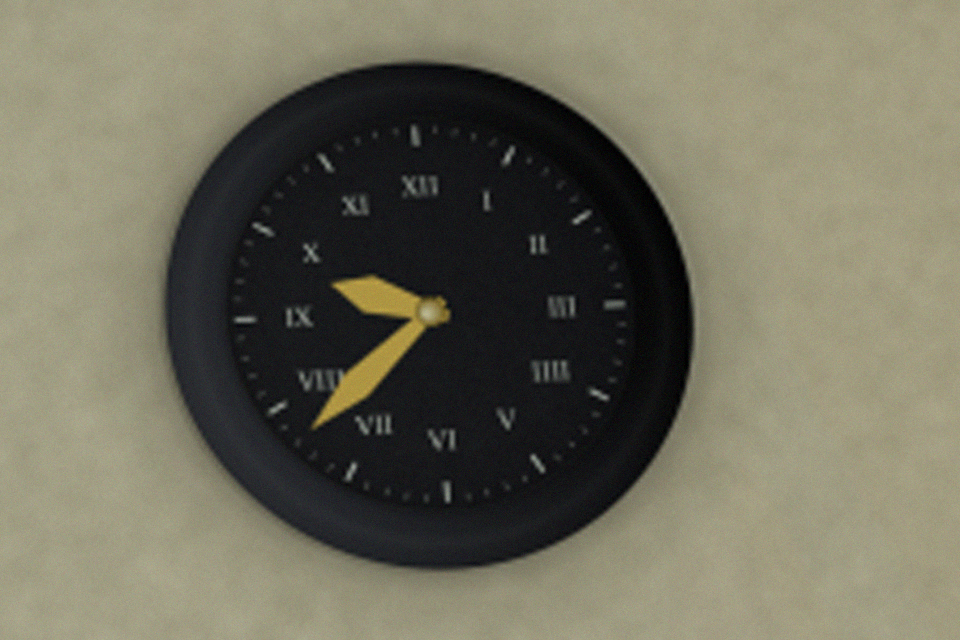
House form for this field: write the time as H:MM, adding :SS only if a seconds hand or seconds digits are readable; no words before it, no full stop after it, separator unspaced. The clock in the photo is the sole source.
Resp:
9:38
